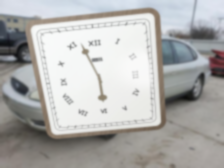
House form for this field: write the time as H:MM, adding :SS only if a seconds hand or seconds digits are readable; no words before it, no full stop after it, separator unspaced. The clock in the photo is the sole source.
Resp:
5:57
